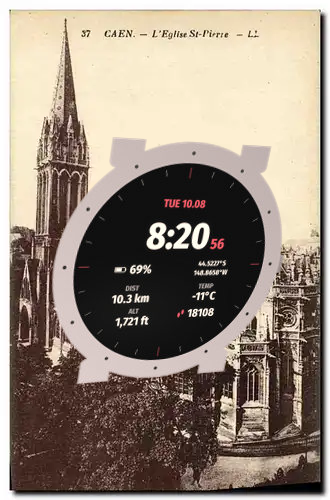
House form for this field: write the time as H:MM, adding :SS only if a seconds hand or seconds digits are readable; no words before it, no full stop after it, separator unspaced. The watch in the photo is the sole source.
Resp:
8:20:56
